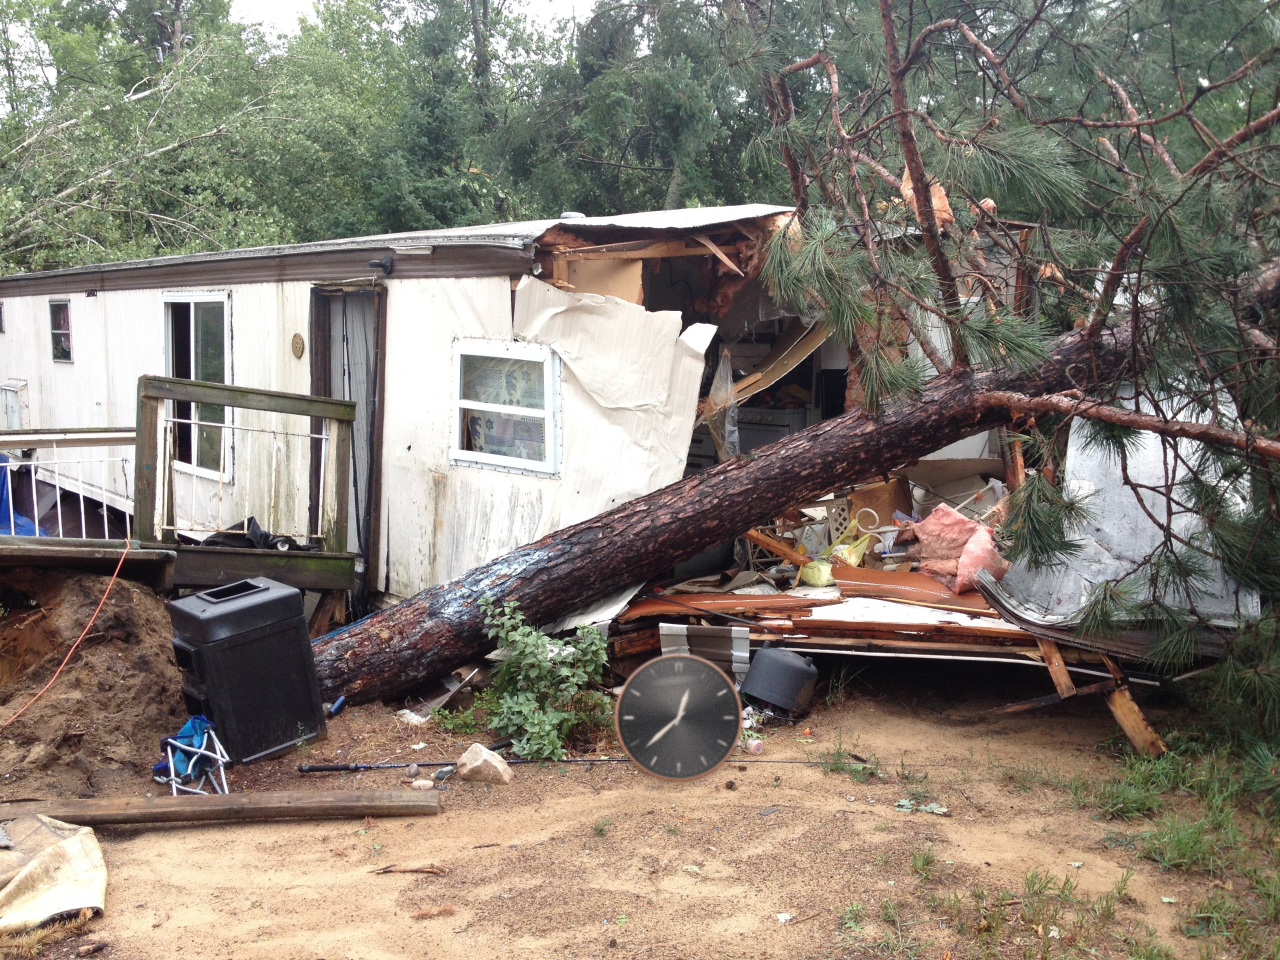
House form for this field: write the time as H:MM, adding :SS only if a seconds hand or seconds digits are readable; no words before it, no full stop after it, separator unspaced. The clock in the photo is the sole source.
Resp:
12:38
